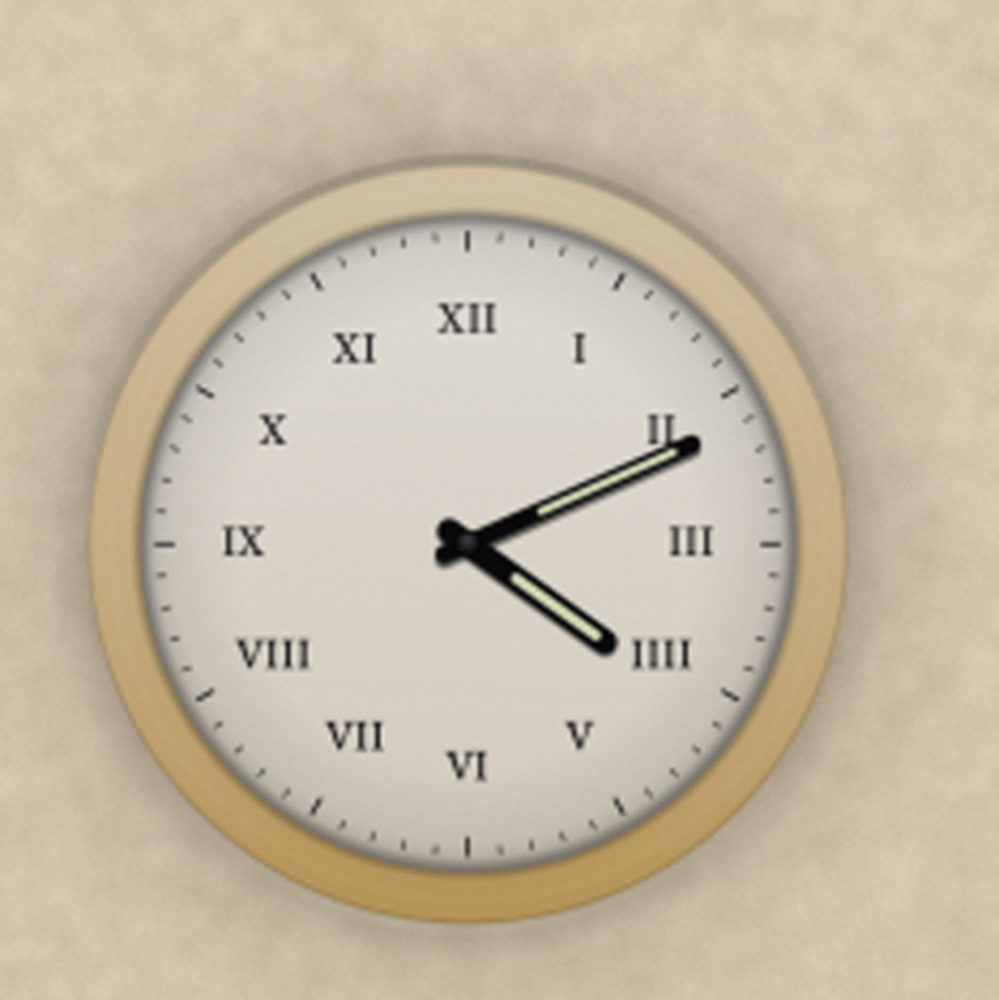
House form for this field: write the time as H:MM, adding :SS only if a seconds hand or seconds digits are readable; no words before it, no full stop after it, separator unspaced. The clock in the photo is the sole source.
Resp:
4:11
